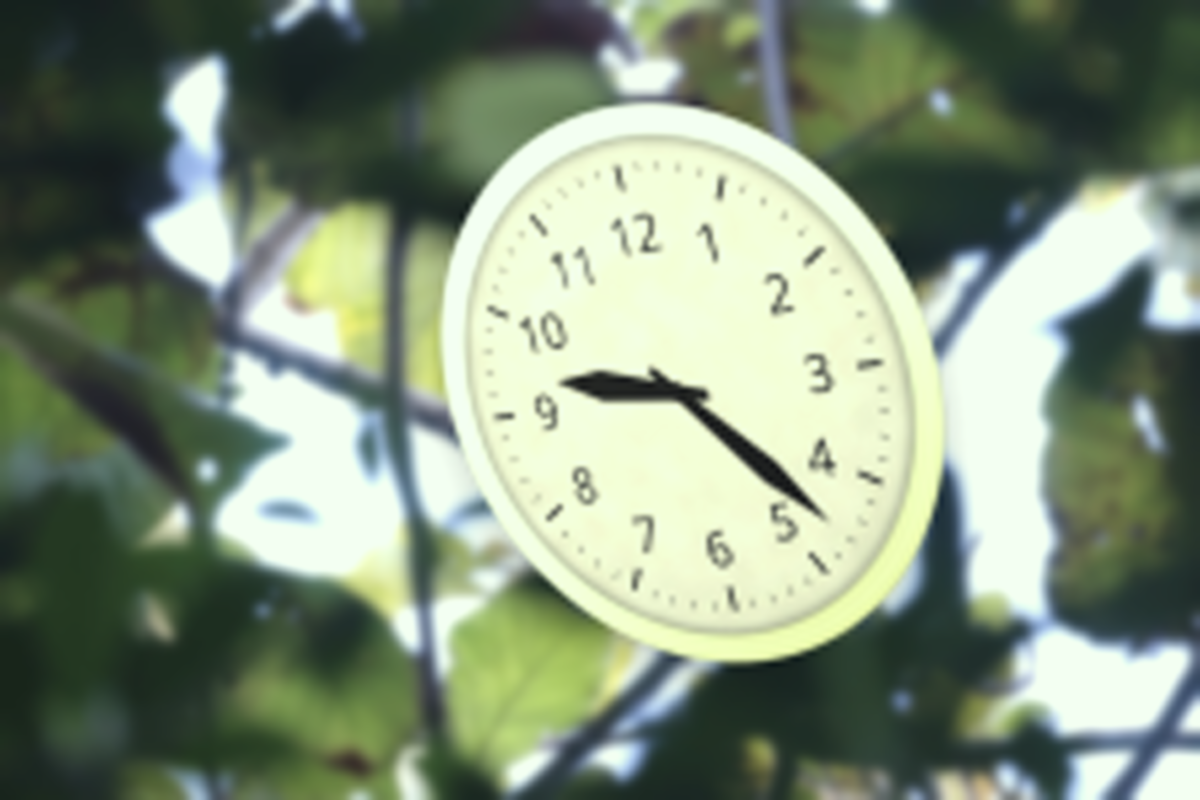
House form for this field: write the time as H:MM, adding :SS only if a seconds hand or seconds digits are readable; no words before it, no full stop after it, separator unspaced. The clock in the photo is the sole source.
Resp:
9:23
